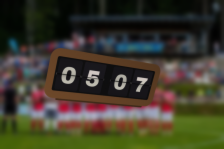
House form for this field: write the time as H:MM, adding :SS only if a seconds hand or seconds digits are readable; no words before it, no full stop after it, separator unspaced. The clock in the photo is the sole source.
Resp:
5:07
